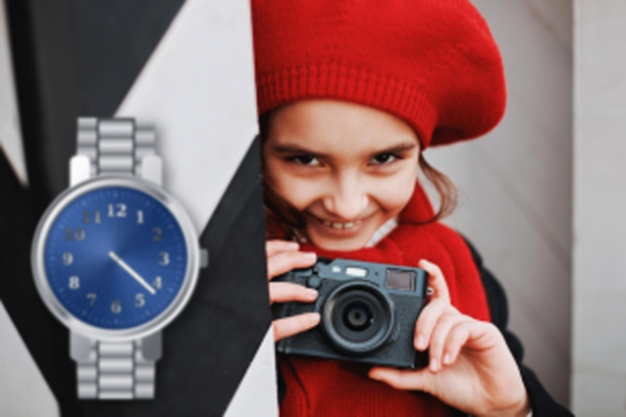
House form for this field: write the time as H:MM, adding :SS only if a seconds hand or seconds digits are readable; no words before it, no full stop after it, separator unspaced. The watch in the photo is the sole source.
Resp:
4:22
